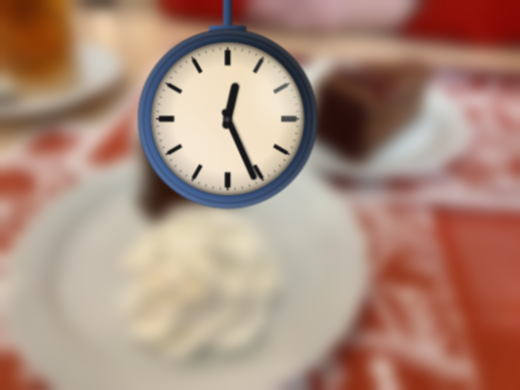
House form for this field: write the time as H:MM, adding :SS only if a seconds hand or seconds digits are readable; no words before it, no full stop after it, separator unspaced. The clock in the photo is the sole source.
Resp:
12:26
